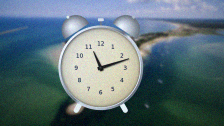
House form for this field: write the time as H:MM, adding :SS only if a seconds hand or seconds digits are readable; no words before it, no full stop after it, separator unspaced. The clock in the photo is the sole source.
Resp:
11:12
